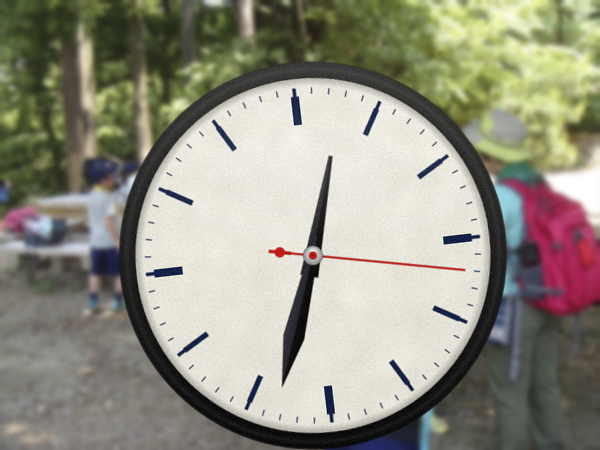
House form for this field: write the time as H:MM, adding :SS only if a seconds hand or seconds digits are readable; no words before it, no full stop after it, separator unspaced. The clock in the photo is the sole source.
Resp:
12:33:17
